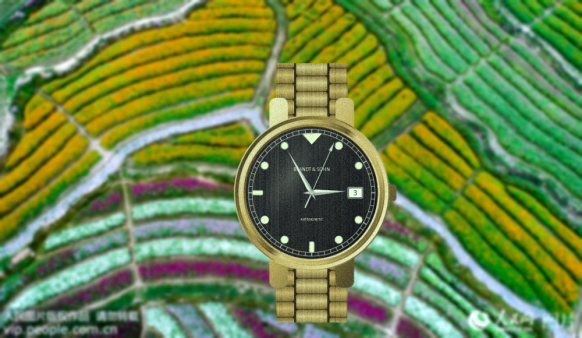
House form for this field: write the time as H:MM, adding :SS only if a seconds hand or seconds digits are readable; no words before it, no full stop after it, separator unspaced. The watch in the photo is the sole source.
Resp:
2:55:04
